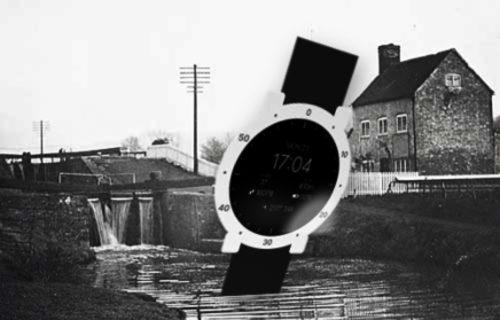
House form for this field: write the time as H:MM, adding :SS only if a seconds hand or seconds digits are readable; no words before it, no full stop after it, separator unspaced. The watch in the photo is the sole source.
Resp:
17:04
